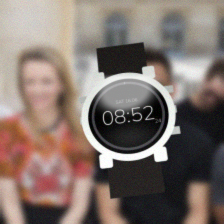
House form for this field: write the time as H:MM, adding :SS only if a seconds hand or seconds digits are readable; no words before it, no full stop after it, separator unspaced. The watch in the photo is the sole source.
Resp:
8:52
